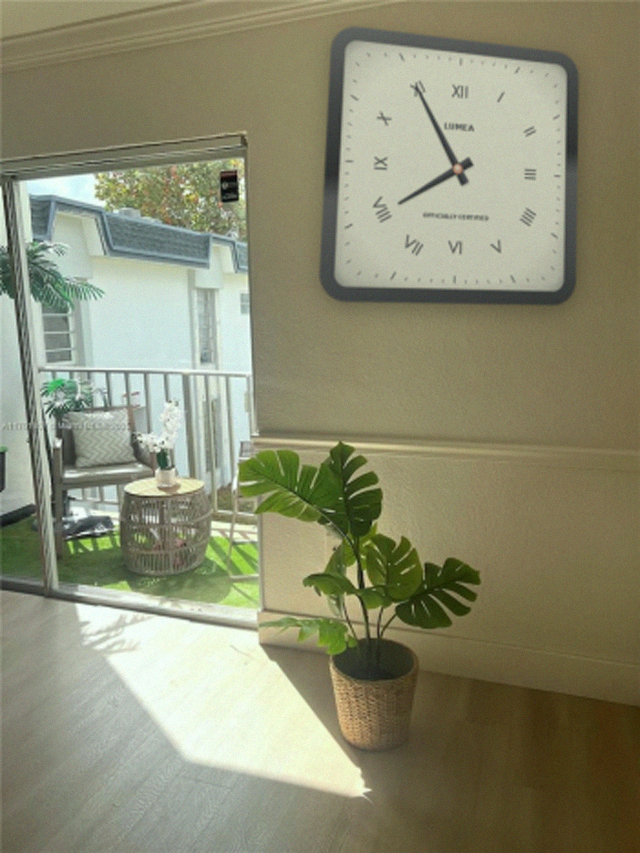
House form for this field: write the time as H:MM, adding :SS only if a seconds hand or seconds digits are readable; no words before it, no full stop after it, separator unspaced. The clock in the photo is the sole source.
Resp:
7:55
